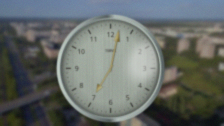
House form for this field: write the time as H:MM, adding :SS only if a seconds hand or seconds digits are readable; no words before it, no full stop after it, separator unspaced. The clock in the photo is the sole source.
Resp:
7:02
